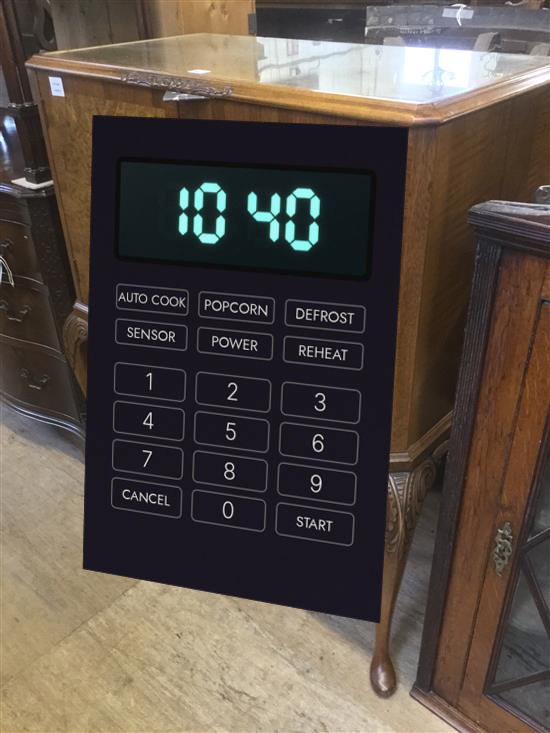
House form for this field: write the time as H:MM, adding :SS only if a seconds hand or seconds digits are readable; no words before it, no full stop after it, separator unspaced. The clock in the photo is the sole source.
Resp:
10:40
